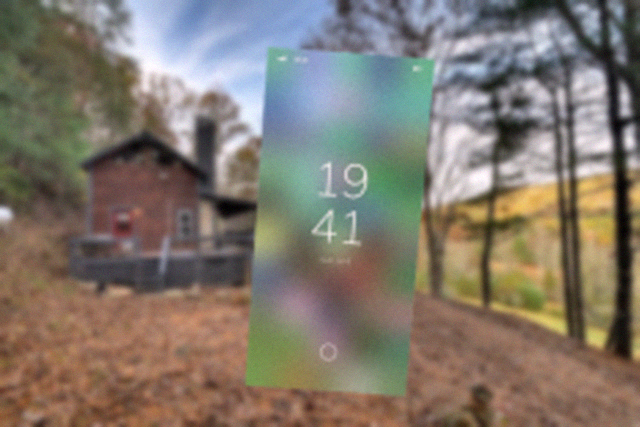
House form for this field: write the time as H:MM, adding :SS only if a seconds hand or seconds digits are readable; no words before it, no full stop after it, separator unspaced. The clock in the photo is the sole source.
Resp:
19:41
